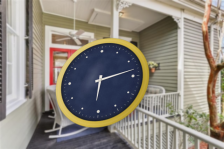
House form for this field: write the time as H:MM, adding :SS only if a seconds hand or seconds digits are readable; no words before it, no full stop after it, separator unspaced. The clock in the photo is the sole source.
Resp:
6:13
